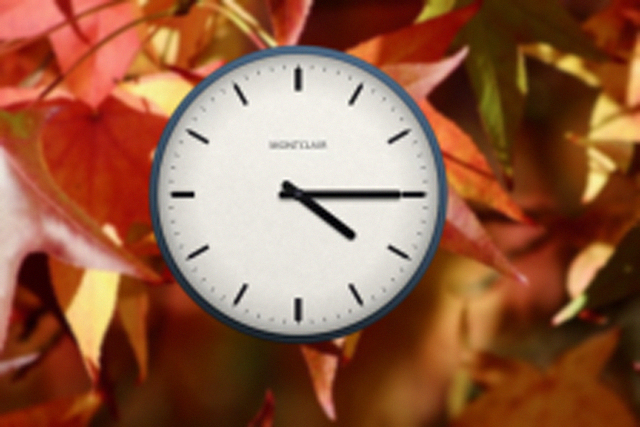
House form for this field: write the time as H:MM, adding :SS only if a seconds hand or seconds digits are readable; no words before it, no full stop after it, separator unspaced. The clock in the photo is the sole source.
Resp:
4:15
